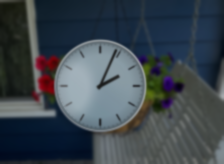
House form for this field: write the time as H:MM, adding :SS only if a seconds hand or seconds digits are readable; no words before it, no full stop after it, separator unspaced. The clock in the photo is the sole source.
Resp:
2:04
